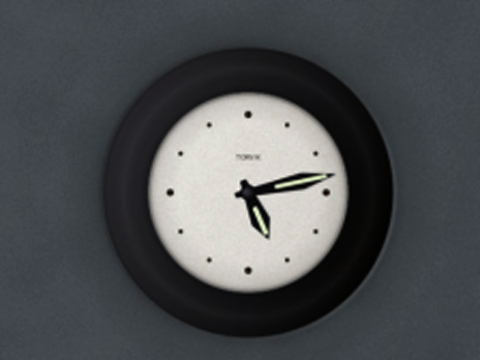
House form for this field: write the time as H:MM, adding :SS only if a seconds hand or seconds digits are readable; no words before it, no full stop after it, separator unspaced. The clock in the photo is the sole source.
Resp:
5:13
